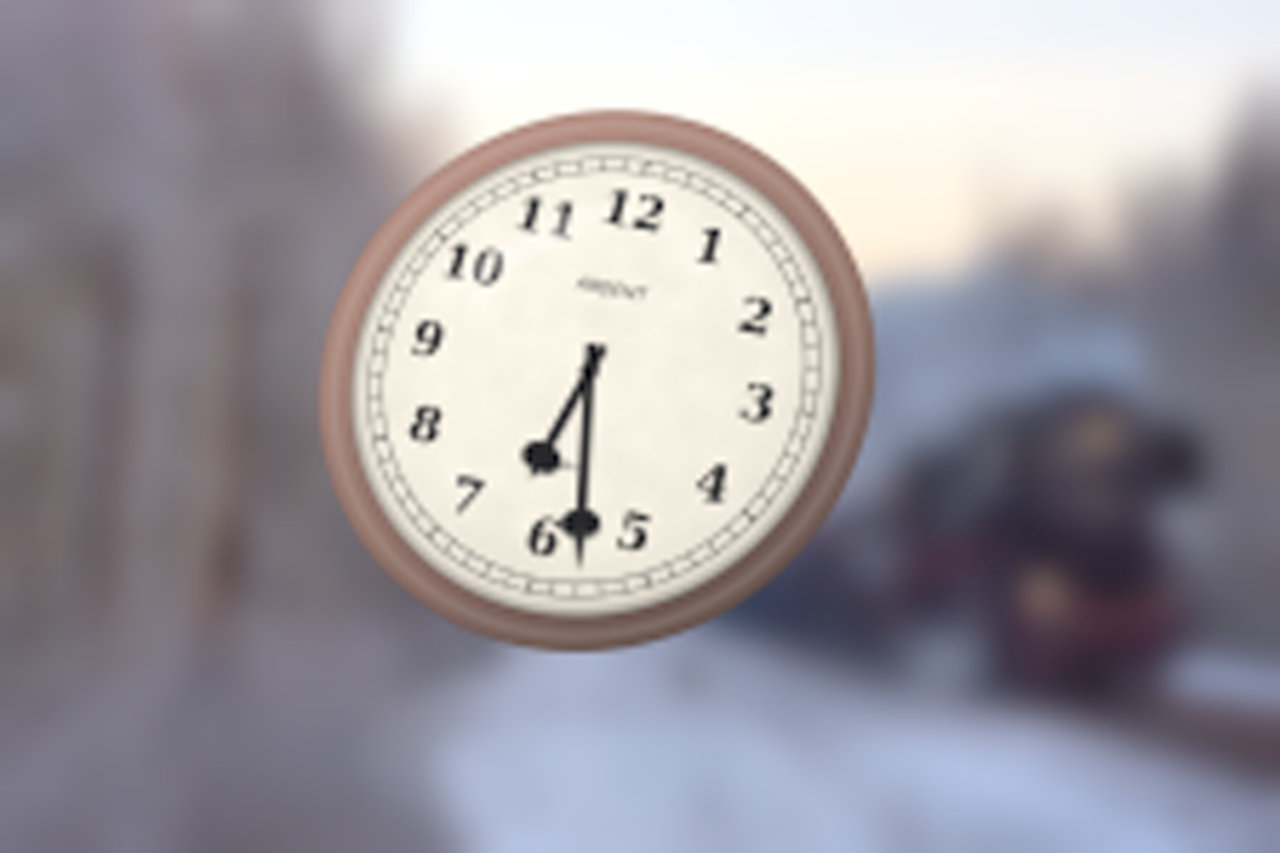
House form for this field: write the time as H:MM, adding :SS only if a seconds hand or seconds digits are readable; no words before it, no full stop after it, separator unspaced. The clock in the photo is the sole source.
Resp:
6:28
